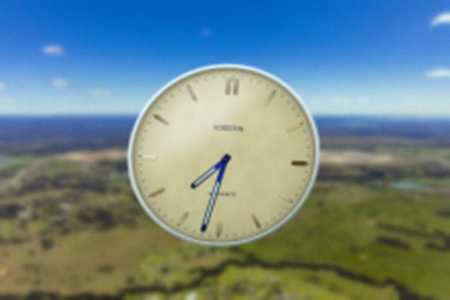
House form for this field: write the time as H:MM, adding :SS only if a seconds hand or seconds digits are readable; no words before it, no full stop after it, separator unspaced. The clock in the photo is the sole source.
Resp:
7:32
